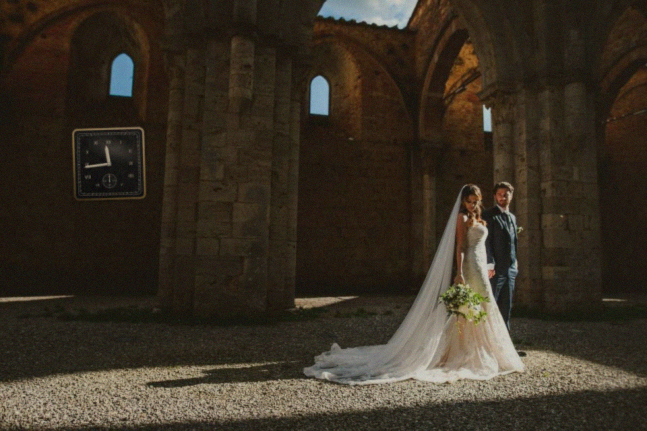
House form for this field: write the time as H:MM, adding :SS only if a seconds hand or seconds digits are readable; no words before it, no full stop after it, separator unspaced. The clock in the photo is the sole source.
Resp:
11:44
